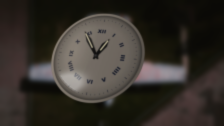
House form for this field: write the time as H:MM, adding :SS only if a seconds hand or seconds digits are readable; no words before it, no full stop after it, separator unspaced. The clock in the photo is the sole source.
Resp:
12:54
